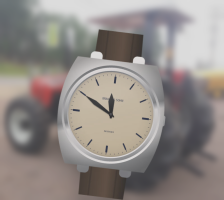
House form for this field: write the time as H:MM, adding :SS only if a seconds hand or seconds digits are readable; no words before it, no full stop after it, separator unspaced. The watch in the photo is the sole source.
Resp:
11:50
